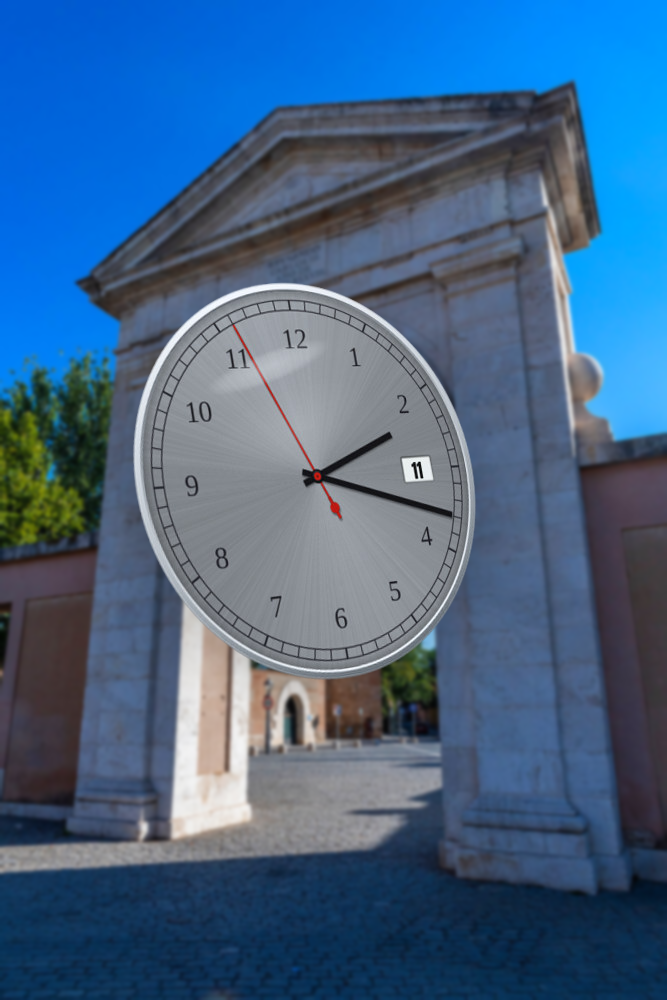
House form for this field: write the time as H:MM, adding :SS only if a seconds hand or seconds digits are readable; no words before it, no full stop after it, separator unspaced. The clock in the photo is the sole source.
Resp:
2:17:56
